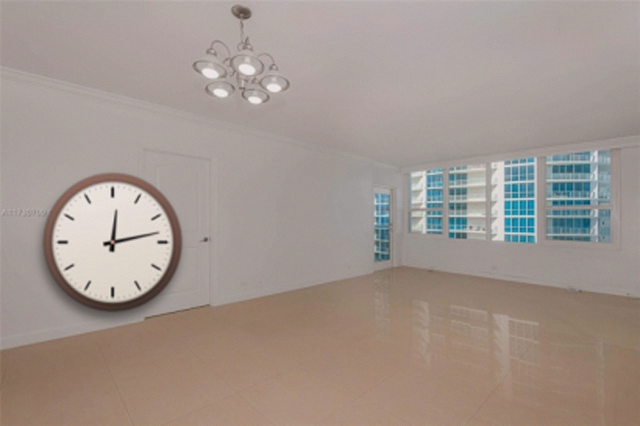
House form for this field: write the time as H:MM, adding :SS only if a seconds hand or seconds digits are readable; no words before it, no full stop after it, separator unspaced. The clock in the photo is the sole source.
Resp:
12:13
